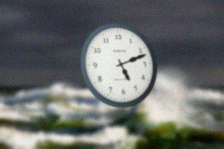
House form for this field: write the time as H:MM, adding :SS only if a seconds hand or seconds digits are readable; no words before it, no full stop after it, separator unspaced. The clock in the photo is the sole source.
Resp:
5:12
